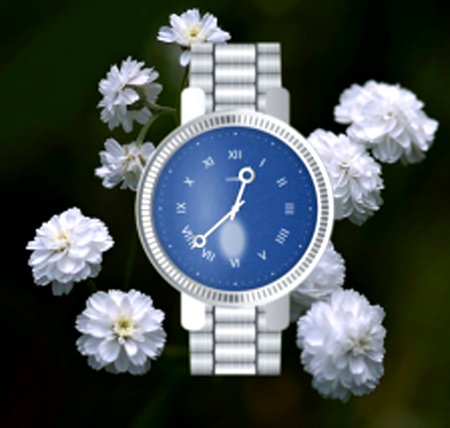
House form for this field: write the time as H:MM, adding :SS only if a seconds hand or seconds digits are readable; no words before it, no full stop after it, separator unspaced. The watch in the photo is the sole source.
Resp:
12:38
